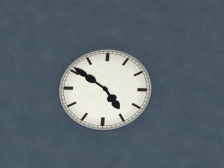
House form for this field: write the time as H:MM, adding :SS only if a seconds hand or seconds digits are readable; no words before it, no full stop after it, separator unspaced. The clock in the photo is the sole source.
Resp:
4:51
